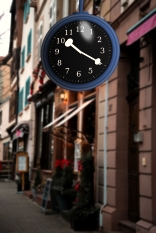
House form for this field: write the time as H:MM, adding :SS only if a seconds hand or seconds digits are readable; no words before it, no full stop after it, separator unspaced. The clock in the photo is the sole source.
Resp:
10:20
